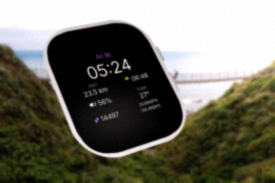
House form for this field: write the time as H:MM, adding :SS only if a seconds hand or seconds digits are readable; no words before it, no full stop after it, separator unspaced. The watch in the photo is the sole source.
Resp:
5:24
